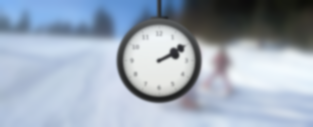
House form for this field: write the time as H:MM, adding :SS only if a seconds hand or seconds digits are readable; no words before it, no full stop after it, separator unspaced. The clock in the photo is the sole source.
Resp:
2:10
